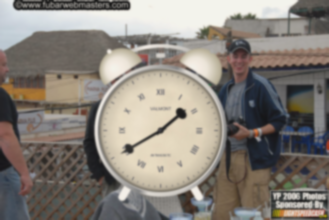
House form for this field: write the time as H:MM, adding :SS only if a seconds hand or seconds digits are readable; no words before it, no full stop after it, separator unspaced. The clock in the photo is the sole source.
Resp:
1:40
